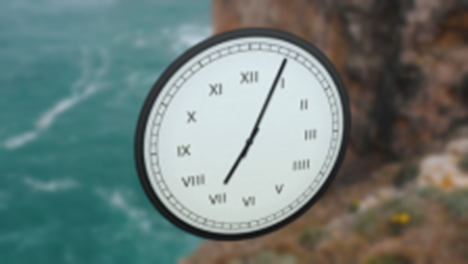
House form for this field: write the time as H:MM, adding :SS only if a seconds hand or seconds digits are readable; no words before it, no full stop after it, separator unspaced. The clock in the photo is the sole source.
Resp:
7:04
